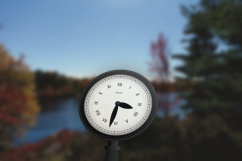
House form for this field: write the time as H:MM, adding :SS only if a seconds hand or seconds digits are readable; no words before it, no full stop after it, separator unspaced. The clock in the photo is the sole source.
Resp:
3:32
